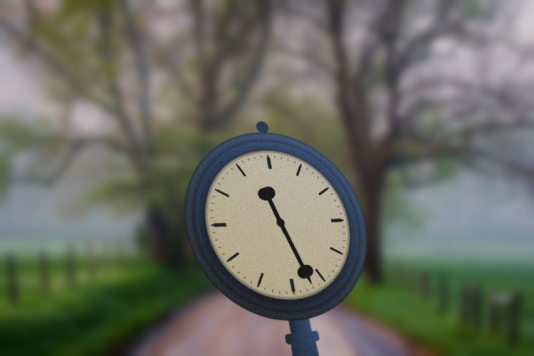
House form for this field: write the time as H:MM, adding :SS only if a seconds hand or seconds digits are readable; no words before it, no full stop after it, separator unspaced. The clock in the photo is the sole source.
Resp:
11:27
